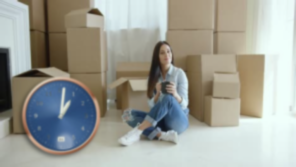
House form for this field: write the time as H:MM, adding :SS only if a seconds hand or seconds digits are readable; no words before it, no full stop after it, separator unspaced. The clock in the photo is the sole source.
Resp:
1:01
